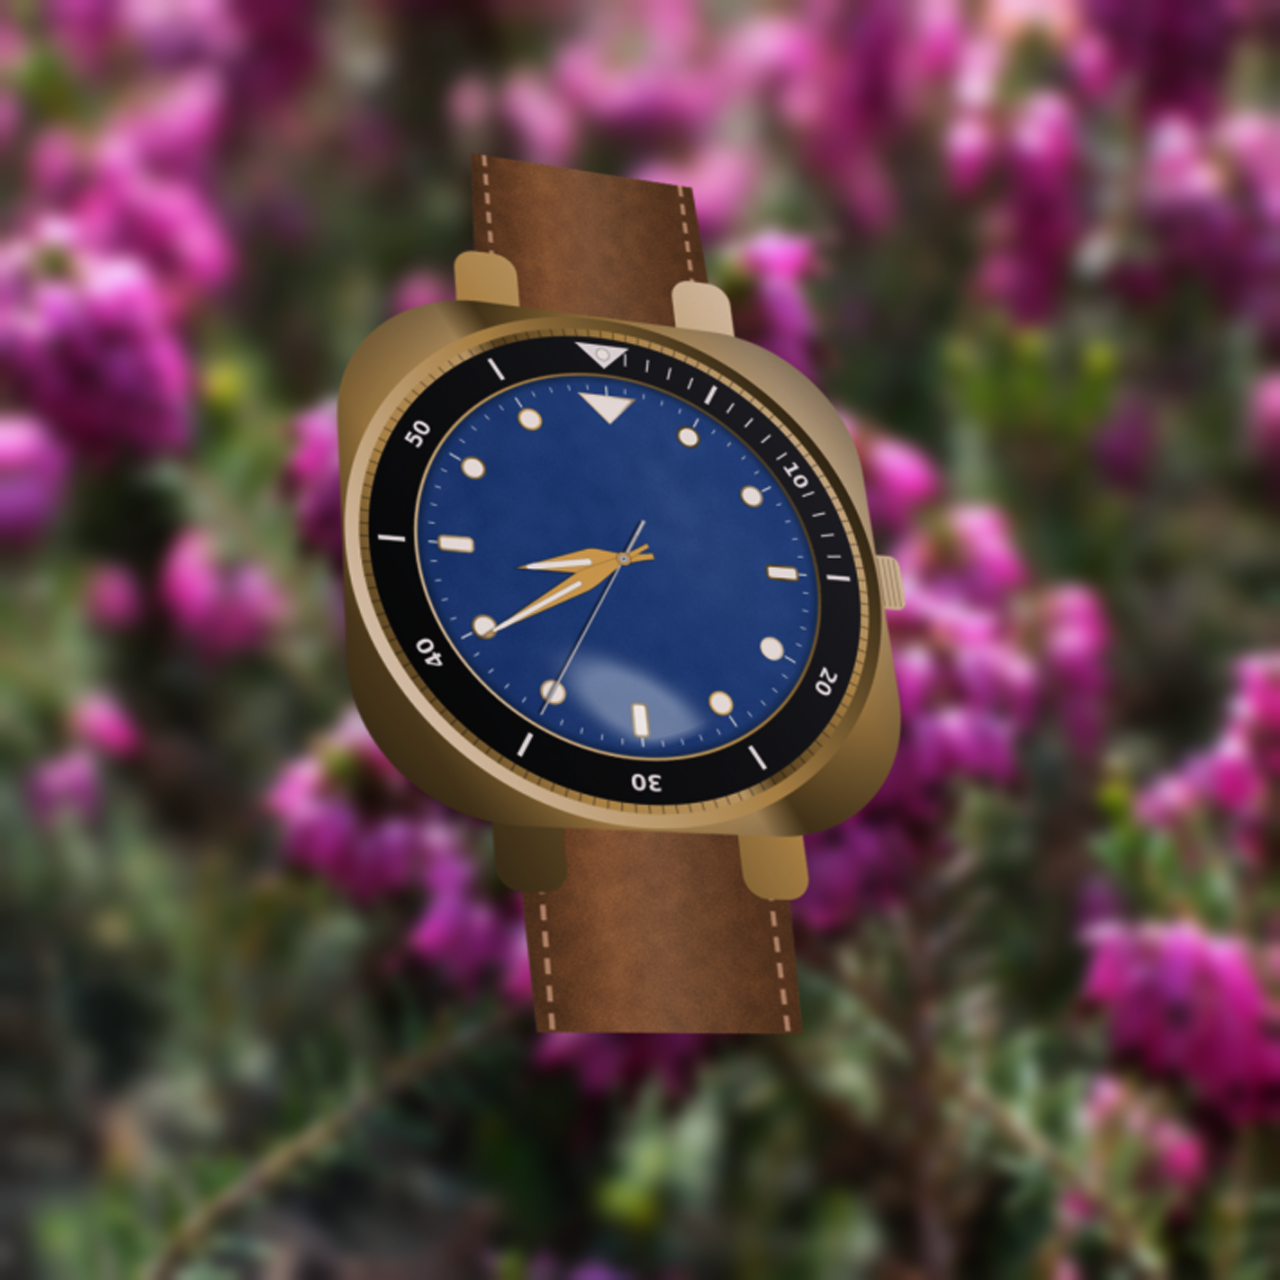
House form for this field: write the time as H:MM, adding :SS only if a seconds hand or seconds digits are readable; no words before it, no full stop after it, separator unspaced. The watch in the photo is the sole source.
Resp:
8:39:35
